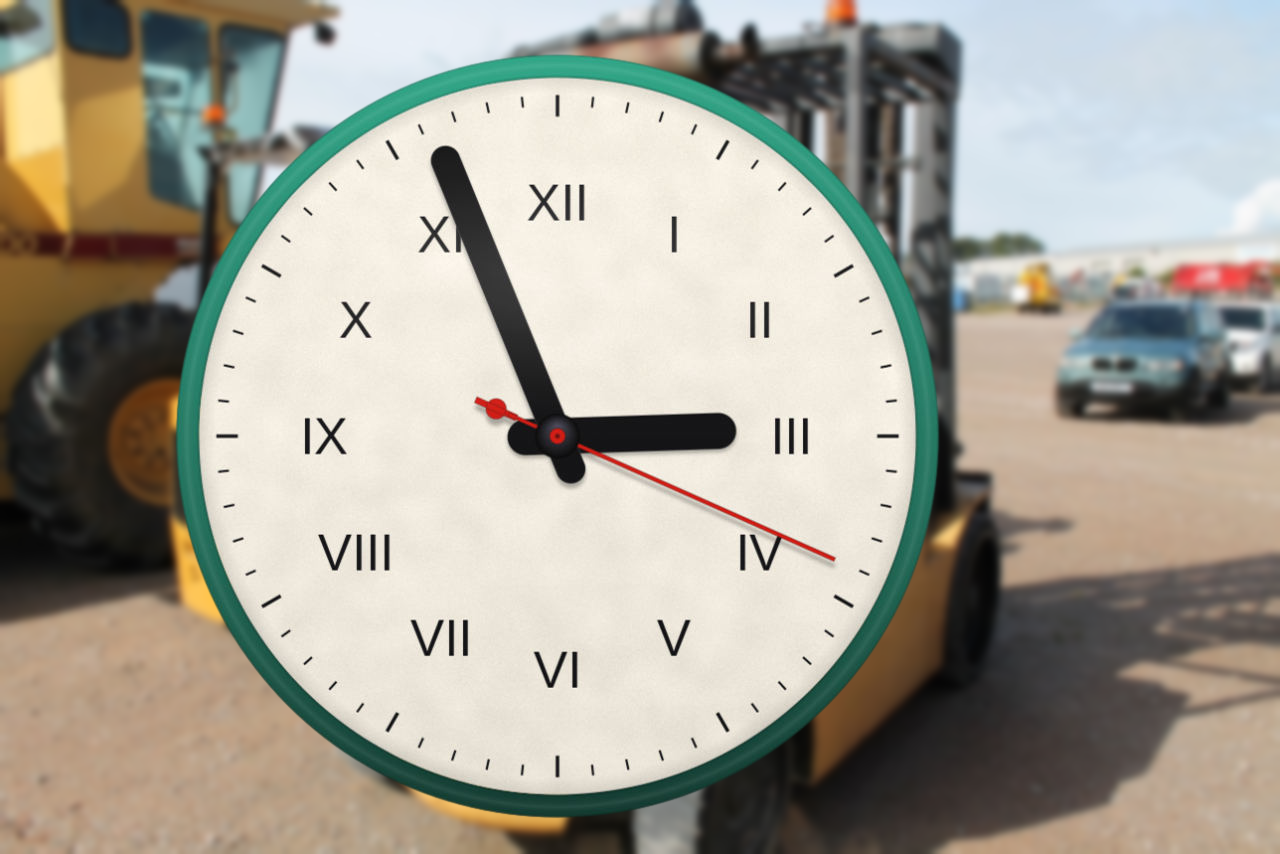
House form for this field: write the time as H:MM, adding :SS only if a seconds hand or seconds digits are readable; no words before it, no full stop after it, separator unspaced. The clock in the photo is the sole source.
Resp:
2:56:19
